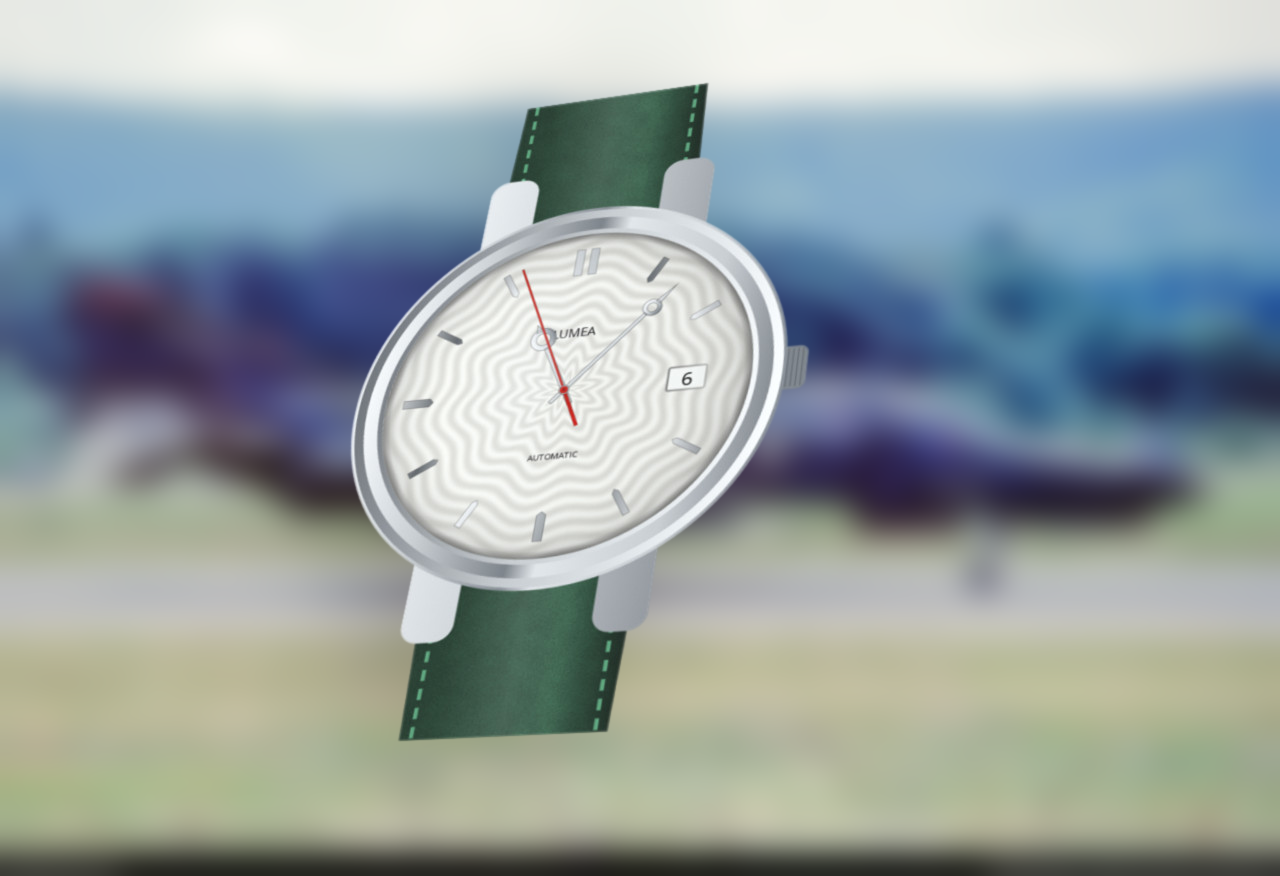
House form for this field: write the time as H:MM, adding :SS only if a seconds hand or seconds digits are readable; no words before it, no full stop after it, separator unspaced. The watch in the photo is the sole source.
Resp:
11:06:56
